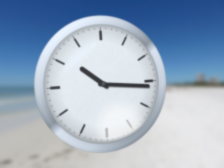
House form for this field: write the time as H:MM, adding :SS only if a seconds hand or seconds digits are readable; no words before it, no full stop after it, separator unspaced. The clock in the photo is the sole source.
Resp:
10:16
